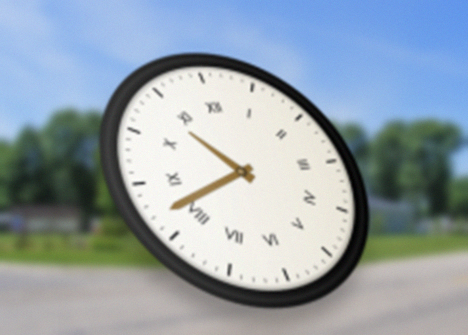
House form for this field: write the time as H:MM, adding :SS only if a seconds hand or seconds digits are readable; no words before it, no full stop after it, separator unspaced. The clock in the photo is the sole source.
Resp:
10:42
